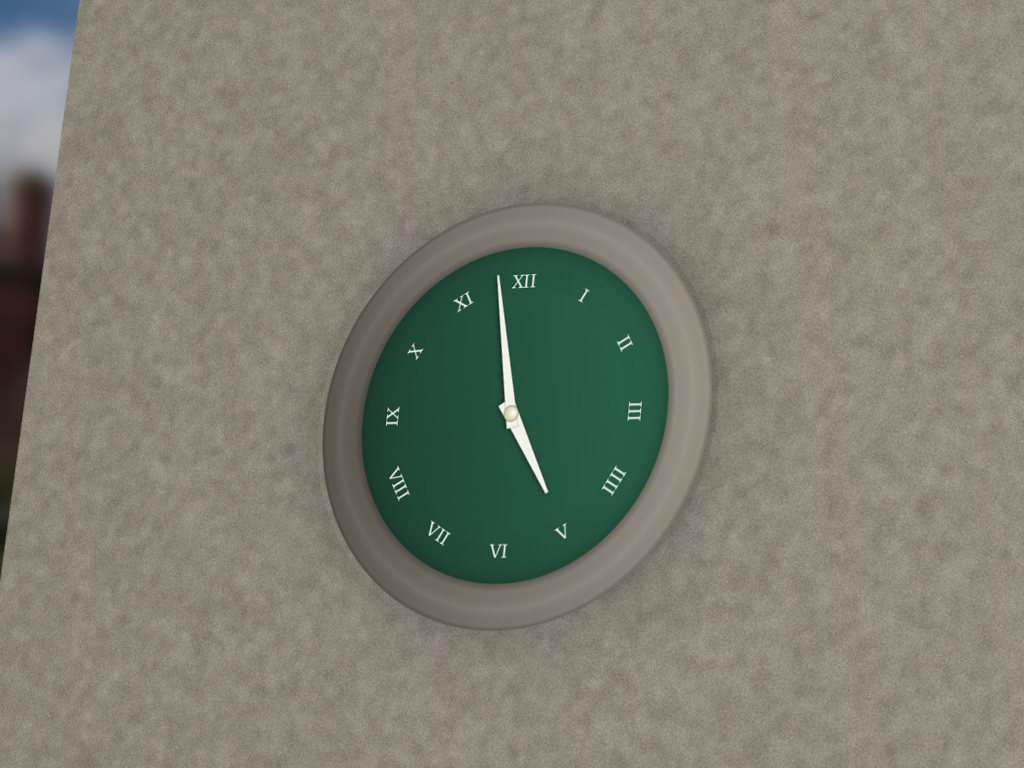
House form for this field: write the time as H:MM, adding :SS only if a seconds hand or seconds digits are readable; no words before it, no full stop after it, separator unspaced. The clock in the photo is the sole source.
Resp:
4:58
